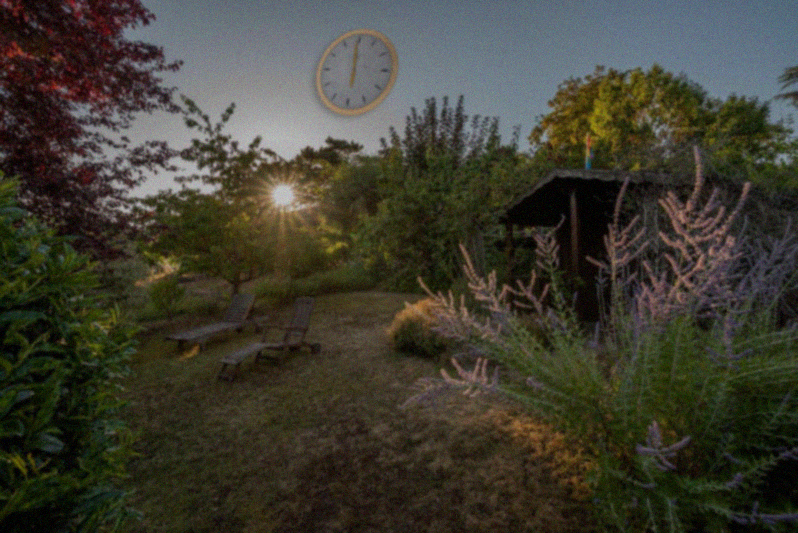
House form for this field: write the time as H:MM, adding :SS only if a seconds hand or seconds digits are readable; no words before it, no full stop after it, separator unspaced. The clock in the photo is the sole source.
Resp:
5:59
